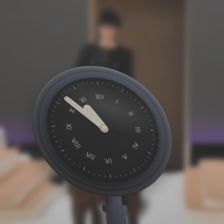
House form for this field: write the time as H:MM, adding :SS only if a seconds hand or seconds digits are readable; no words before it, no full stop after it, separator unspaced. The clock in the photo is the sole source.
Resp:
10:52
